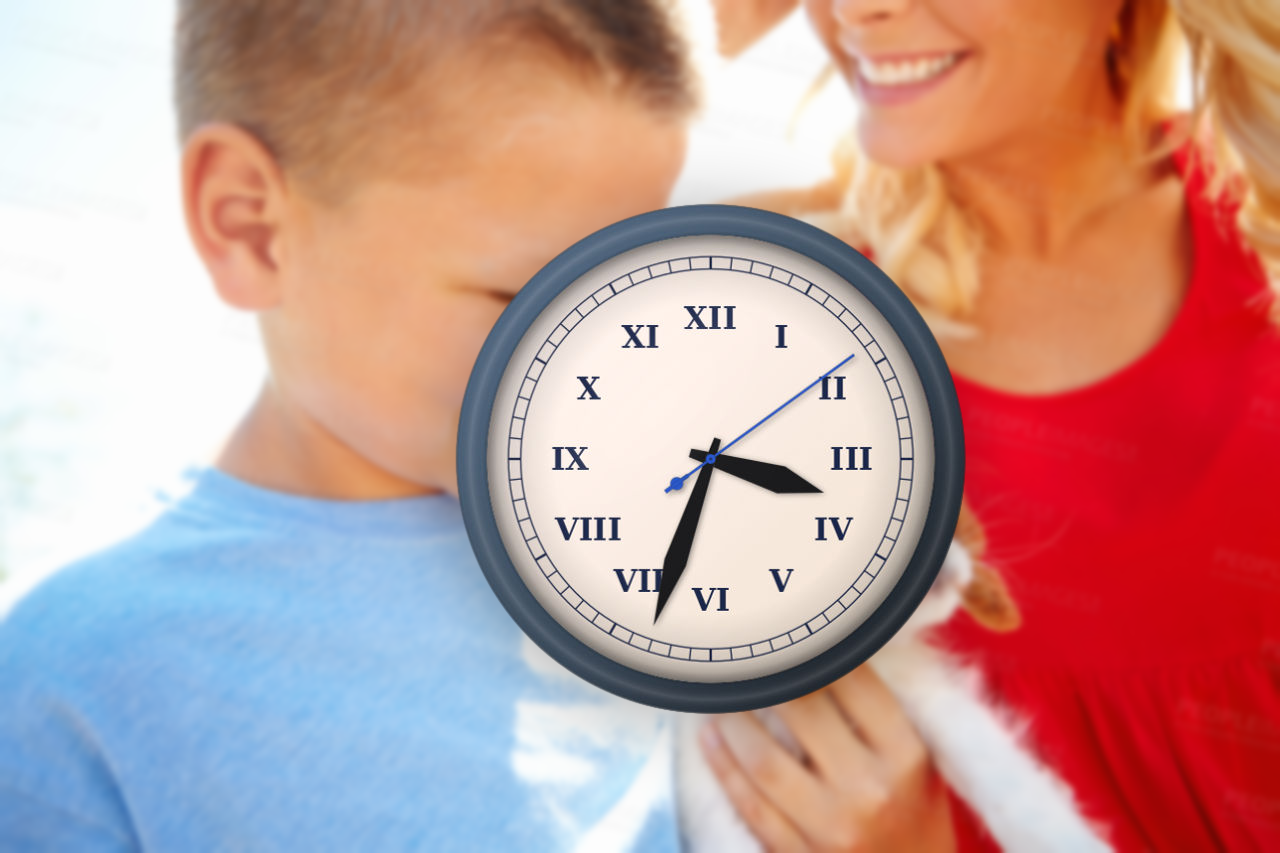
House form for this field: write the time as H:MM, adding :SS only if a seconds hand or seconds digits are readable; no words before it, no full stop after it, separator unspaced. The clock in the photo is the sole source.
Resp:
3:33:09
